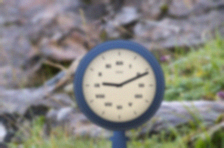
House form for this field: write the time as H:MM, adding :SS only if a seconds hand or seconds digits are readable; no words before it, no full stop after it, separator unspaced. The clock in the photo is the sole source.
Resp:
9:11
